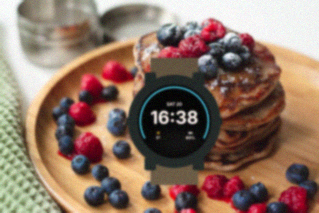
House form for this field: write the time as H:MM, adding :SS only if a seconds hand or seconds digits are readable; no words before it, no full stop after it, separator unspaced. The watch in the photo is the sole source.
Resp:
16:38
